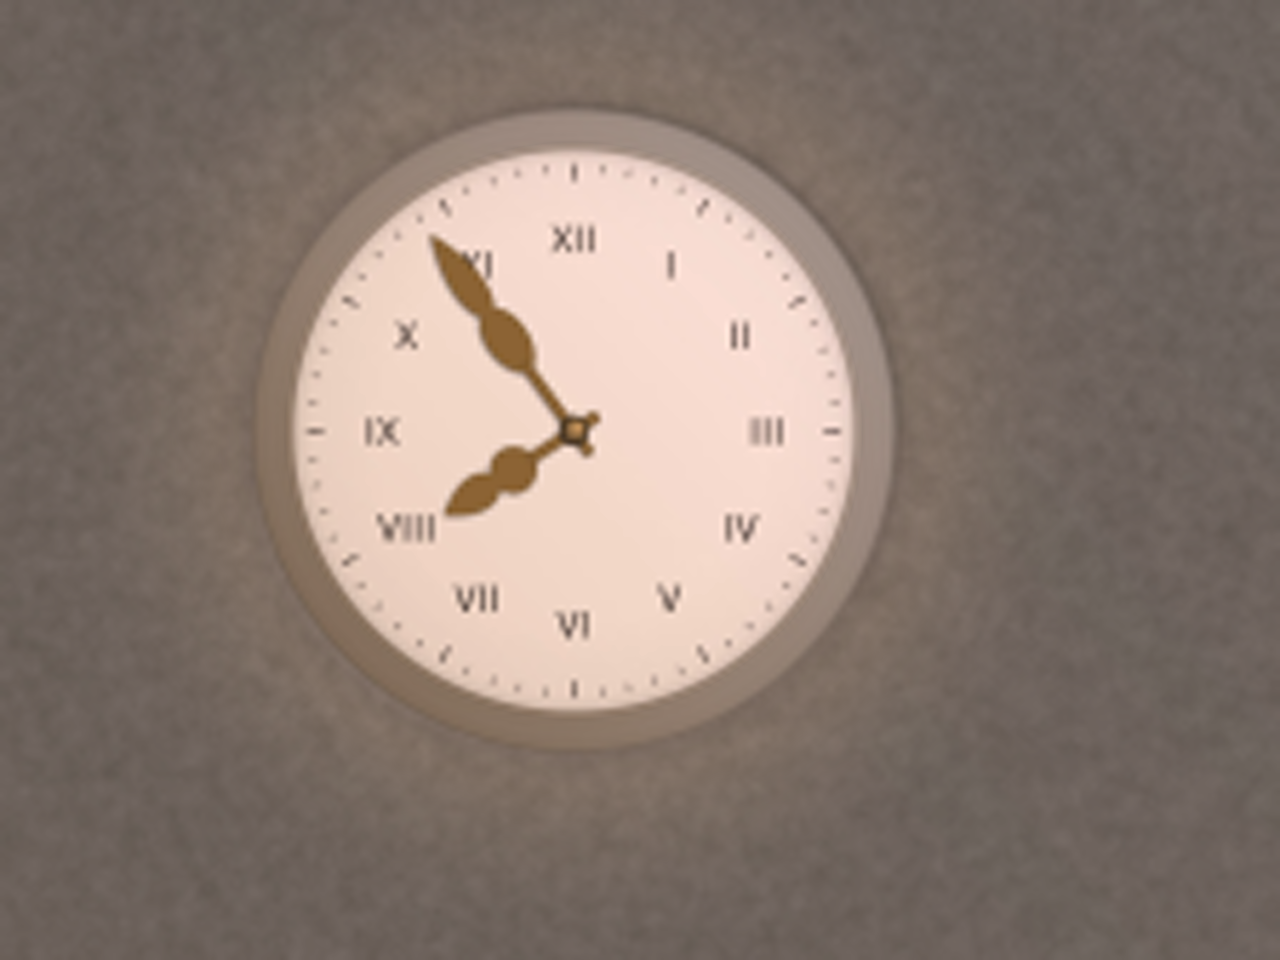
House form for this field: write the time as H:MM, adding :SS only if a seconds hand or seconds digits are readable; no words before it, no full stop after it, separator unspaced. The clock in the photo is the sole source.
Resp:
7:54
